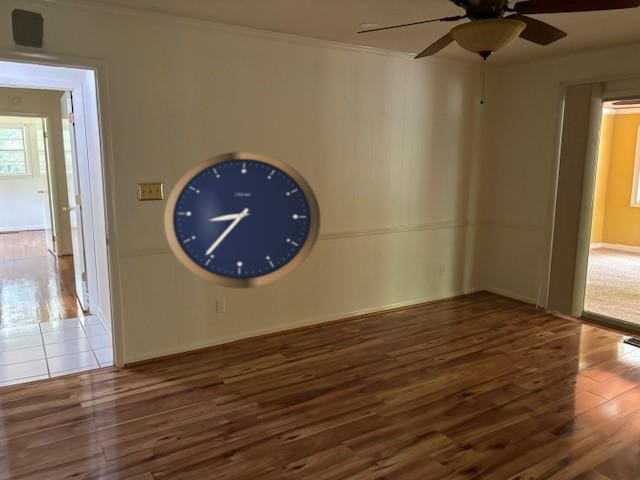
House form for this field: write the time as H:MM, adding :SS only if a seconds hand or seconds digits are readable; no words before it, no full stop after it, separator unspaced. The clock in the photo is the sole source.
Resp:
8:36
